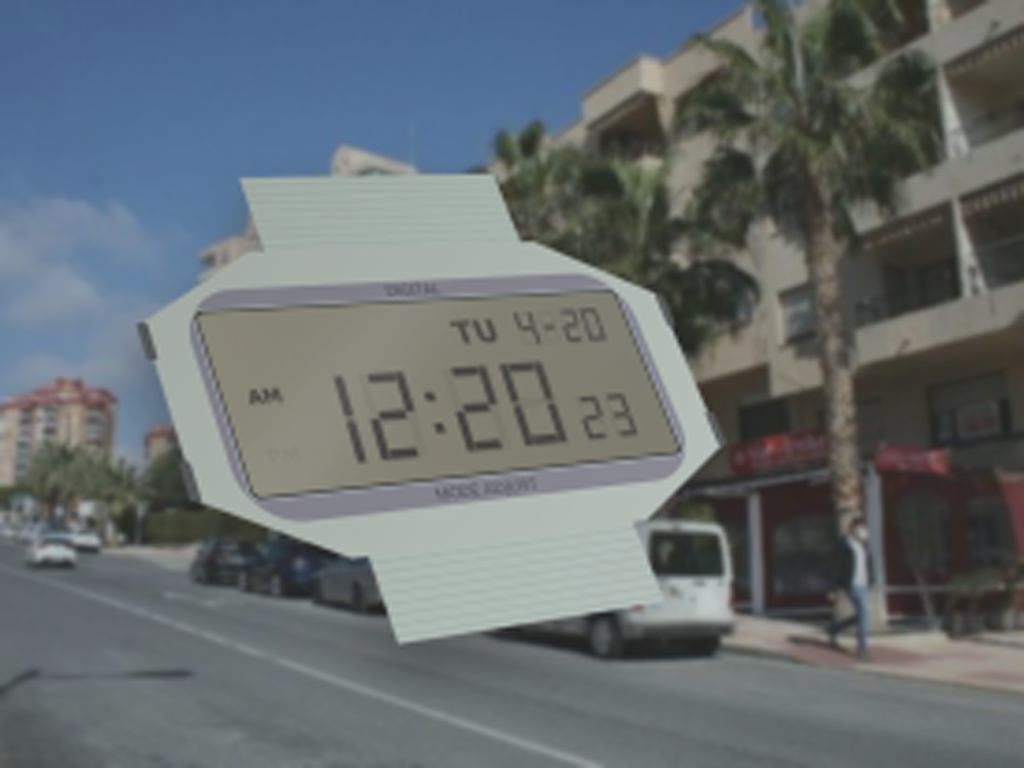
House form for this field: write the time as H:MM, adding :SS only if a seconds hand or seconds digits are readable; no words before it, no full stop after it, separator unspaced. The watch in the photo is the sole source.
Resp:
12:20:23
